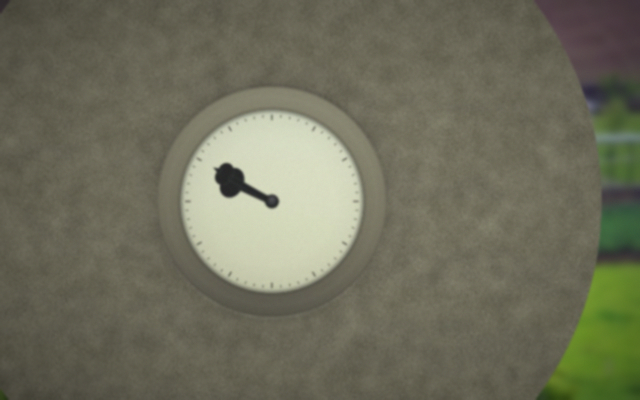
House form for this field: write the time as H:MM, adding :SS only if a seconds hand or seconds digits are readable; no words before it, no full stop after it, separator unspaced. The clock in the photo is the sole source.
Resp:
9:50
